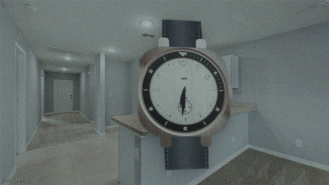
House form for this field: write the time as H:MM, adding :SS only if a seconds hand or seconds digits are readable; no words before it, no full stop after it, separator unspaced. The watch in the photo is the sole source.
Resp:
6:31
